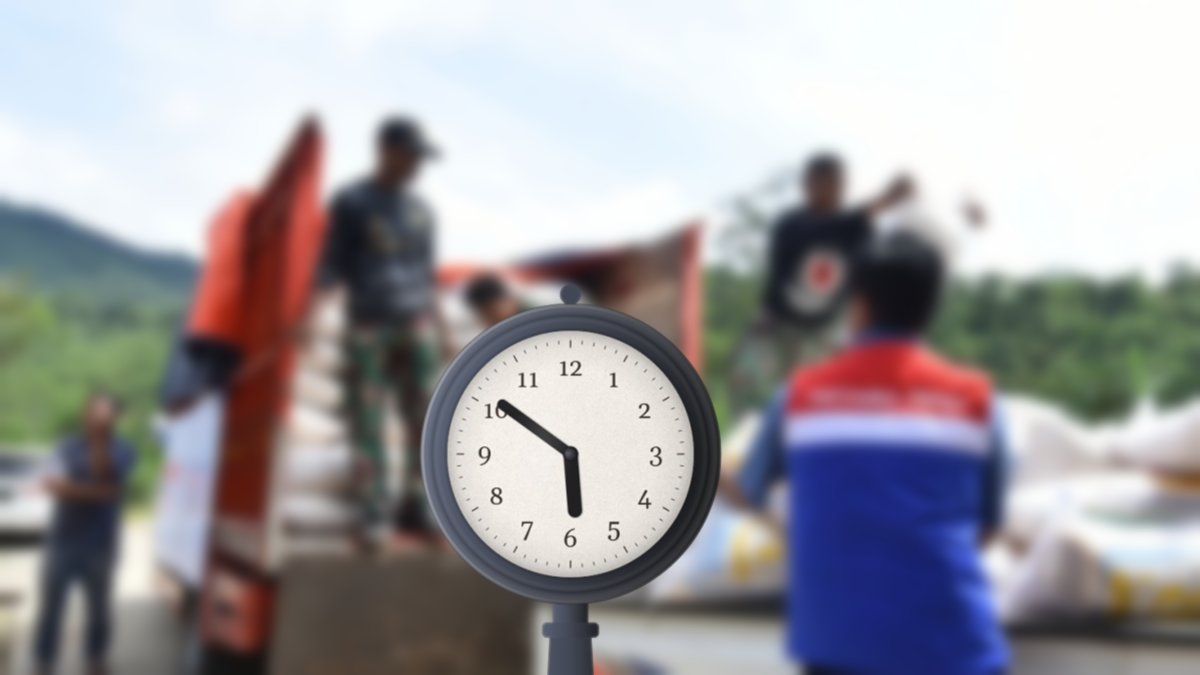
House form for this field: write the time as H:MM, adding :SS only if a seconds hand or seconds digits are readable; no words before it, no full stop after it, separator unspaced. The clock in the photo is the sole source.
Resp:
5:51
